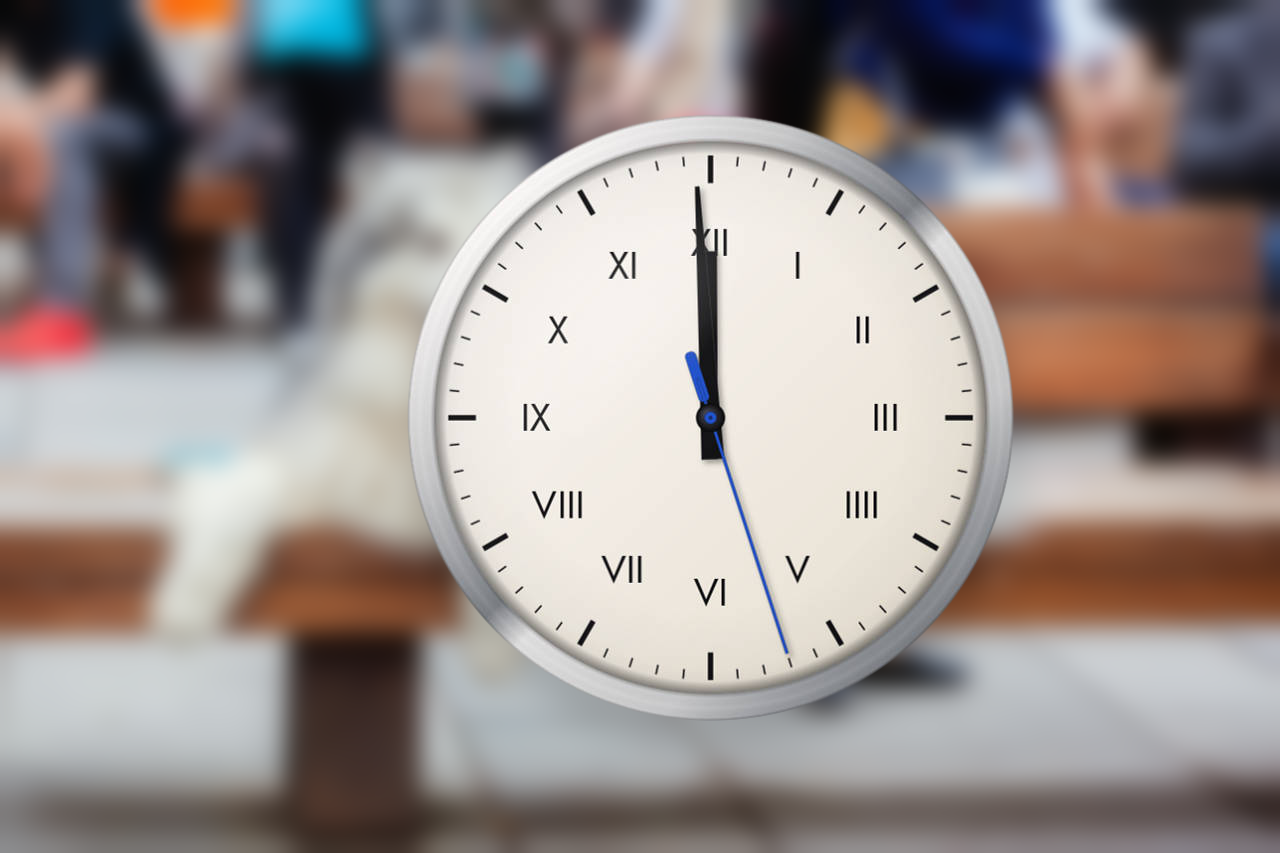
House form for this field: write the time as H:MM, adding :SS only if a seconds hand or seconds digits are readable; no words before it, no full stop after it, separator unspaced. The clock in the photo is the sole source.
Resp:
11:59:27
